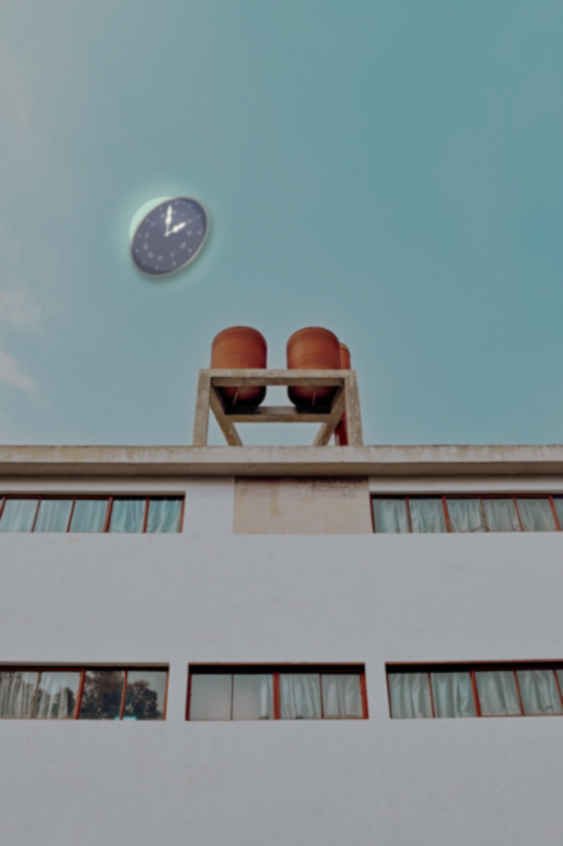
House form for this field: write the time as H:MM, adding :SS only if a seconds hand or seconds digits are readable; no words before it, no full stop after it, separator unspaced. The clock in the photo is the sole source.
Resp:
1:58
